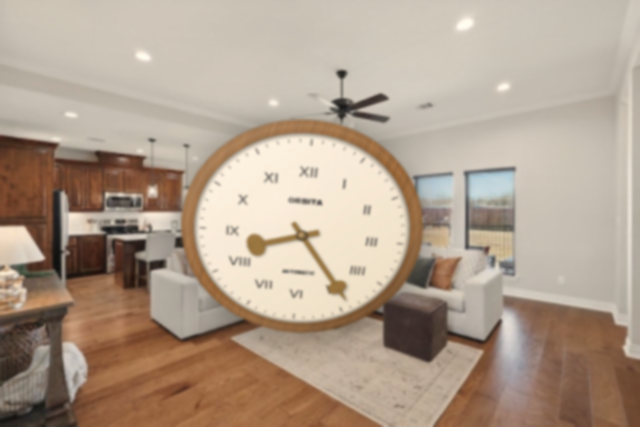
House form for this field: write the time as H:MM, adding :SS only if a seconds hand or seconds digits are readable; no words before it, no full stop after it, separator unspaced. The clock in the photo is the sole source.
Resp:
8:24
